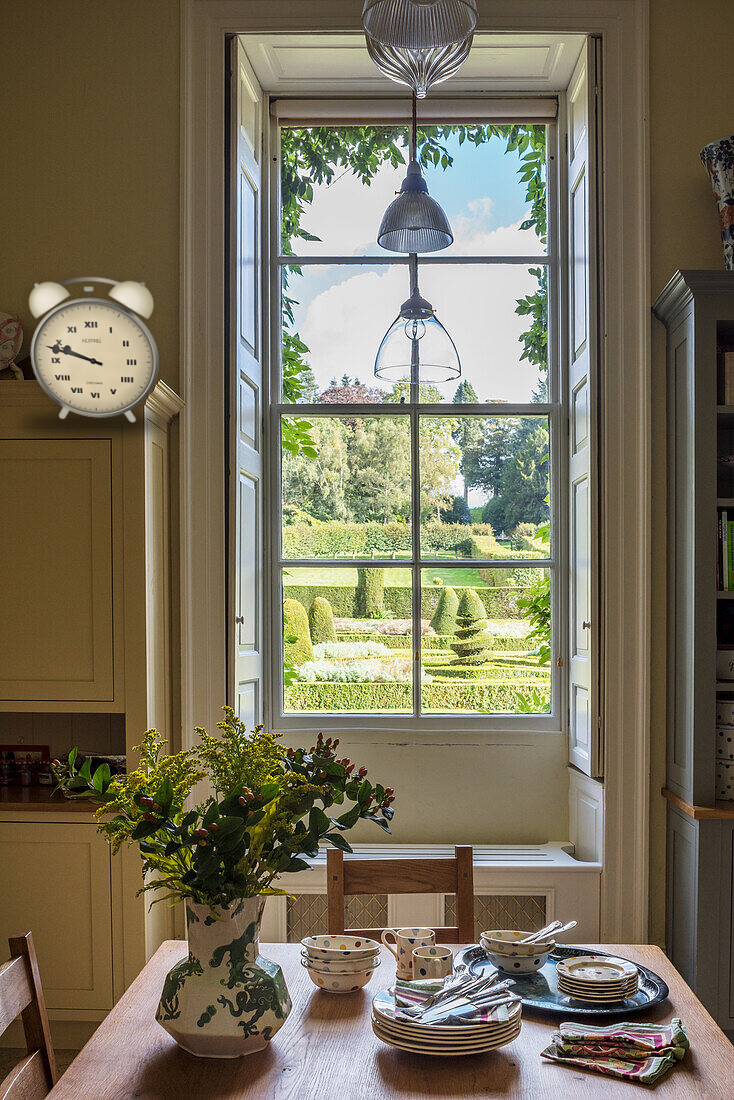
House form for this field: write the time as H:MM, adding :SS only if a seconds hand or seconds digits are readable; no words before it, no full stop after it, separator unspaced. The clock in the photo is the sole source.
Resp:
9:48
